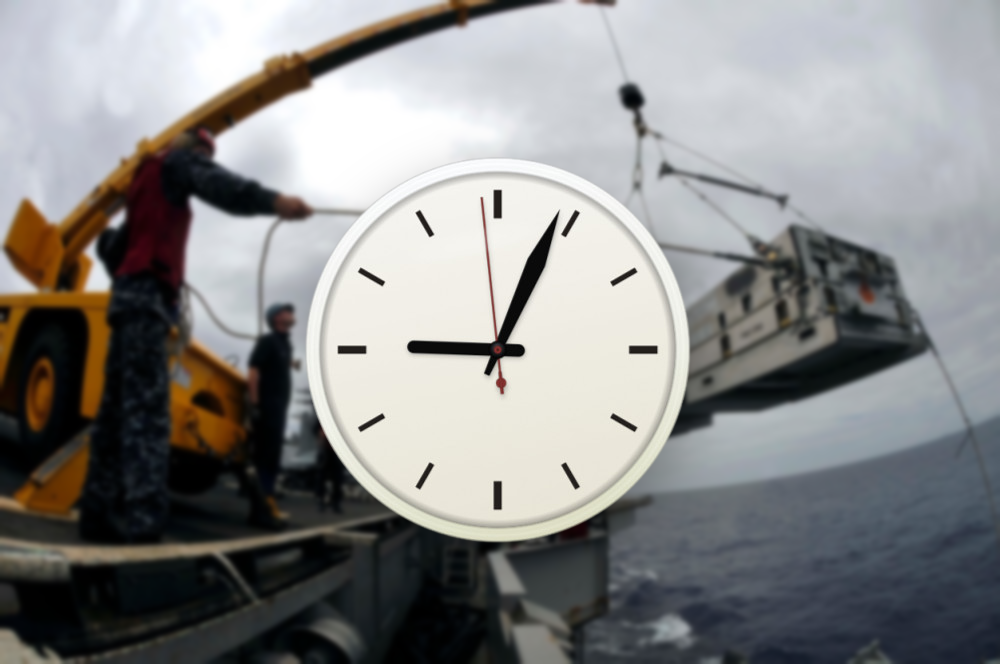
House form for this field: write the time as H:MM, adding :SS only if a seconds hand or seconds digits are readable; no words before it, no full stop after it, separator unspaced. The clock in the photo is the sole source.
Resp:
9:03:59
